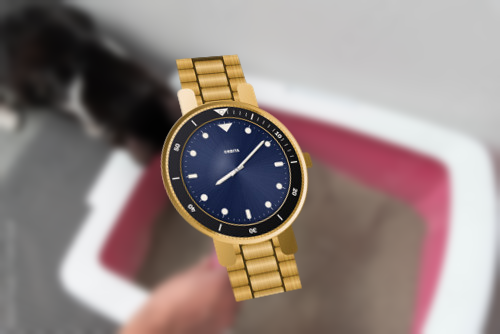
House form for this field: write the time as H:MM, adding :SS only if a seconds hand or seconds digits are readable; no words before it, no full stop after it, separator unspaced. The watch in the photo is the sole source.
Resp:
8:09
